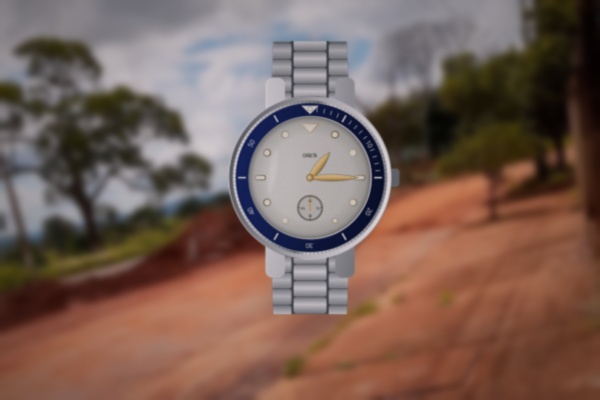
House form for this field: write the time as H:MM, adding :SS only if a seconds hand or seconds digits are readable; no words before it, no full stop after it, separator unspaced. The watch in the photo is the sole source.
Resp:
1:15
